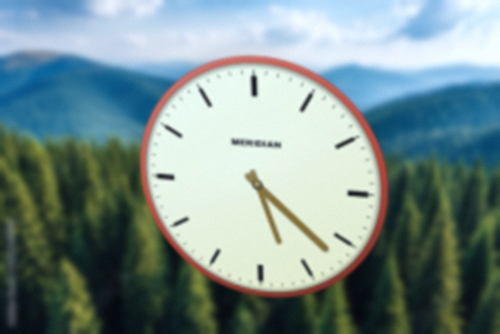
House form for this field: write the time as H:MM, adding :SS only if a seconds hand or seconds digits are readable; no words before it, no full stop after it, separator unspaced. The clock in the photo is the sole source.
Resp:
5:22
